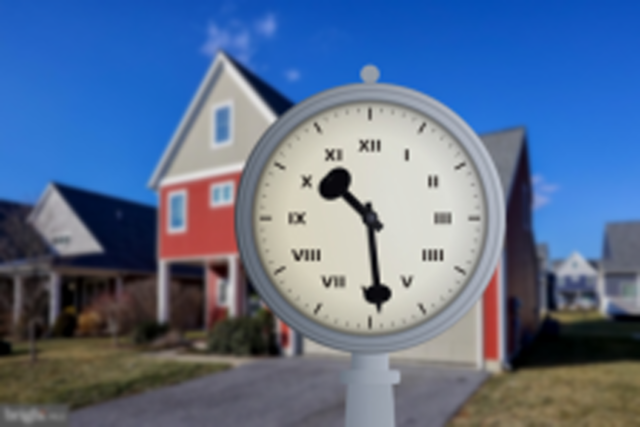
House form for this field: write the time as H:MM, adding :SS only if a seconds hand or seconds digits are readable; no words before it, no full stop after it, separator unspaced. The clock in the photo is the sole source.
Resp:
10:29
